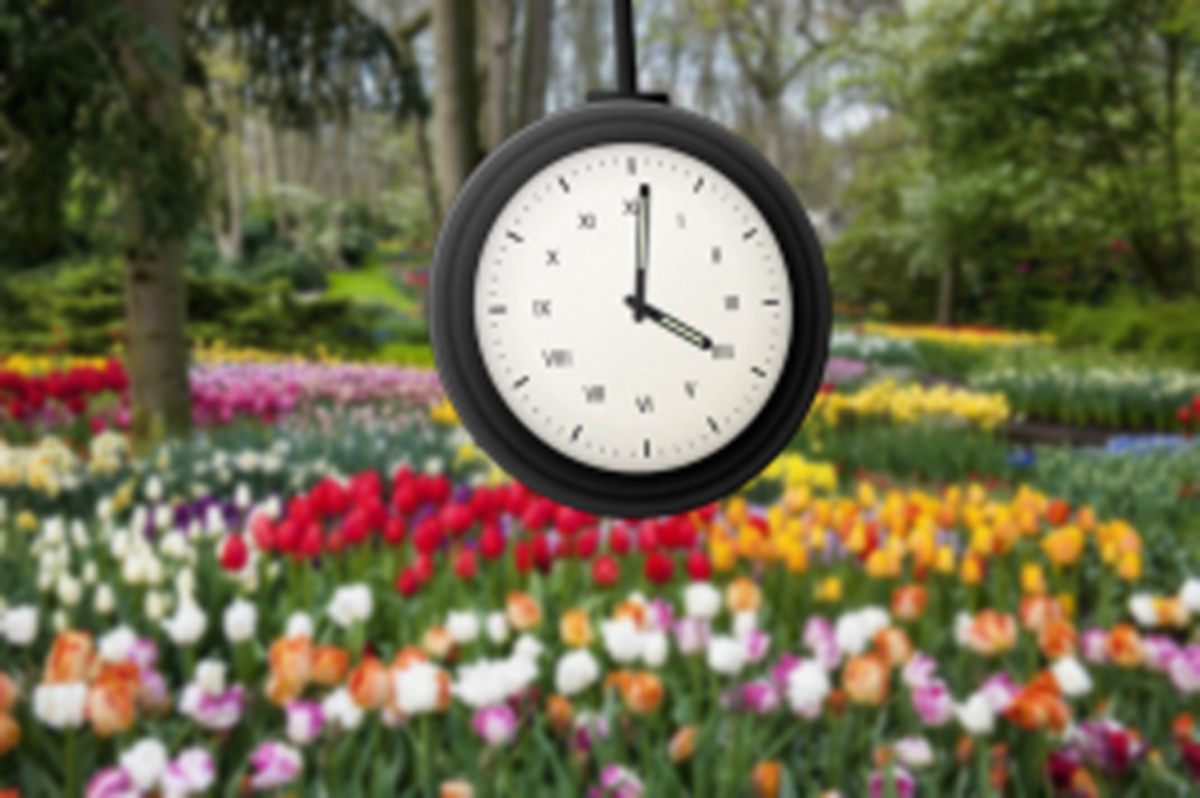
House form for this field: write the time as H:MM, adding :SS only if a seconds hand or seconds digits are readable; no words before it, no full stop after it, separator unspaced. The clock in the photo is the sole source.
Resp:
4:01
